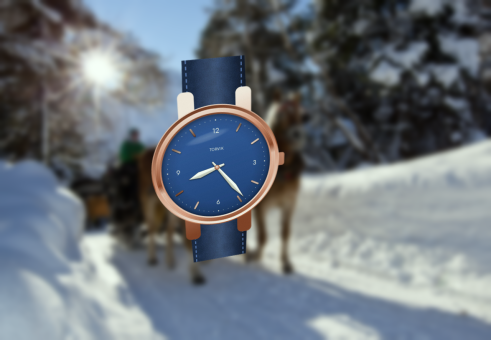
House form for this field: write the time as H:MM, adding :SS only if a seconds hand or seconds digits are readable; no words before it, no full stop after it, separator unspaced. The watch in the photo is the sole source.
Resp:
8:24
